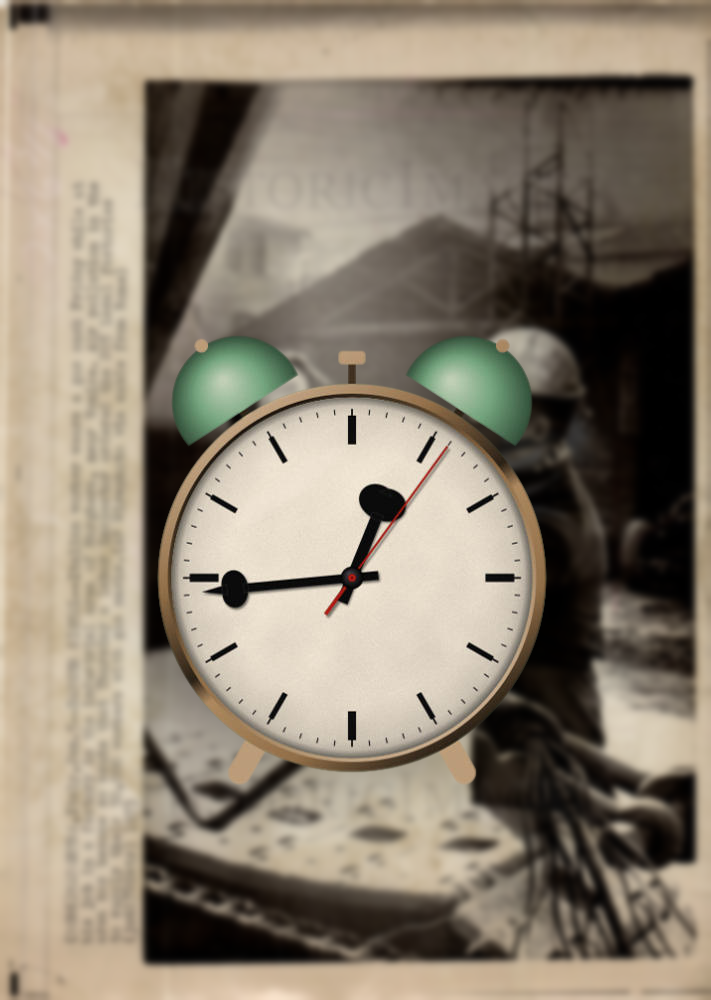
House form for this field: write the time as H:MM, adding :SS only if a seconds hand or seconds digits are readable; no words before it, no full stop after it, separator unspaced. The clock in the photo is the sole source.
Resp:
12:44:06
